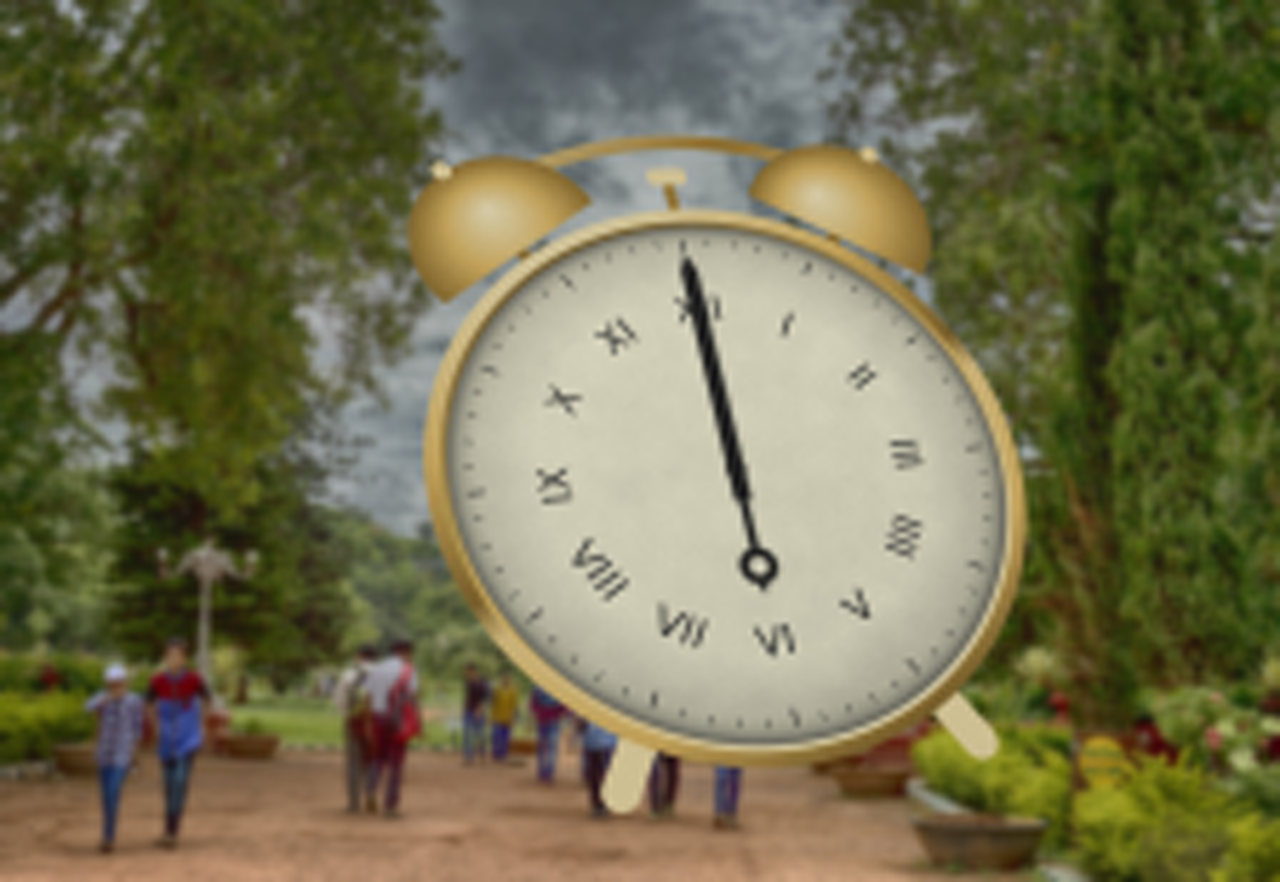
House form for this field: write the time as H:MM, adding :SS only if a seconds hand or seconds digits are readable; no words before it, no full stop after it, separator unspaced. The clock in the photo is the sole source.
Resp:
6:00
